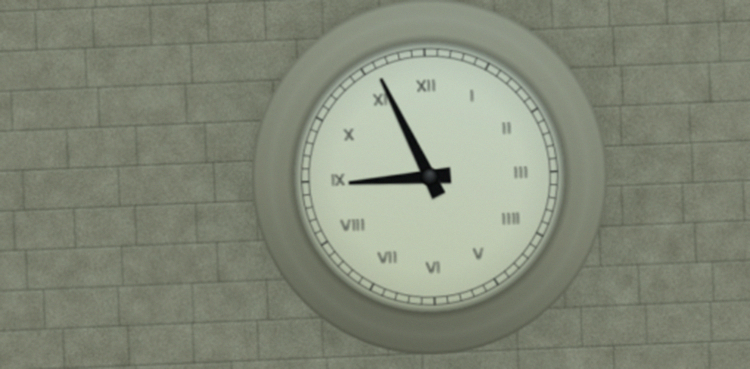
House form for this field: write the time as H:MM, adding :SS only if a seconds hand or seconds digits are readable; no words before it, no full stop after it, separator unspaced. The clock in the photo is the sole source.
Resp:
8:56
